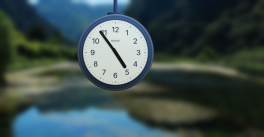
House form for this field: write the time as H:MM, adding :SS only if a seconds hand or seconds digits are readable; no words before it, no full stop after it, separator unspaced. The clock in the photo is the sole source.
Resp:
4:54
